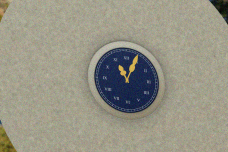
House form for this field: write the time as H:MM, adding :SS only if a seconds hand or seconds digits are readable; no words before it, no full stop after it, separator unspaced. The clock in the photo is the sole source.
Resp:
11:04
